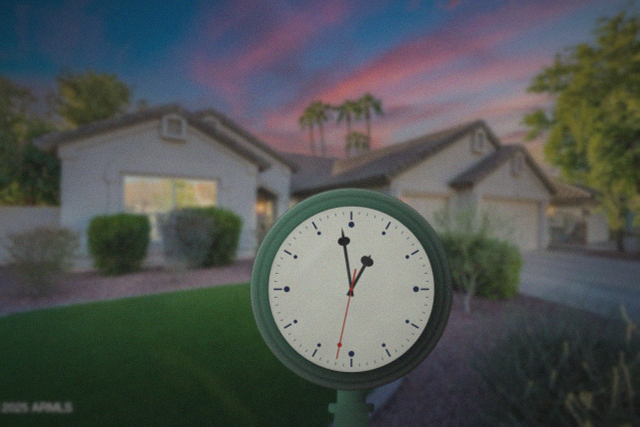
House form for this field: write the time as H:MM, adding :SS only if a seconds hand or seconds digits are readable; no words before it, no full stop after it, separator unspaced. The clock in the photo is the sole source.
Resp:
12:58:32
